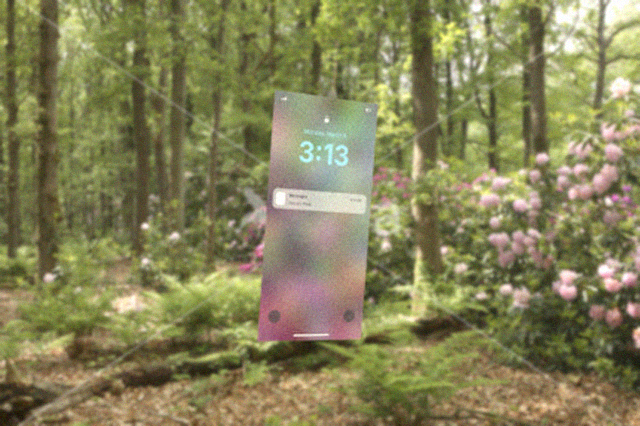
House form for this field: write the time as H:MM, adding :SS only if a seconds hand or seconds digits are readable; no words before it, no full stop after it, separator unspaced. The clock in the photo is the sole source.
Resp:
3:13
